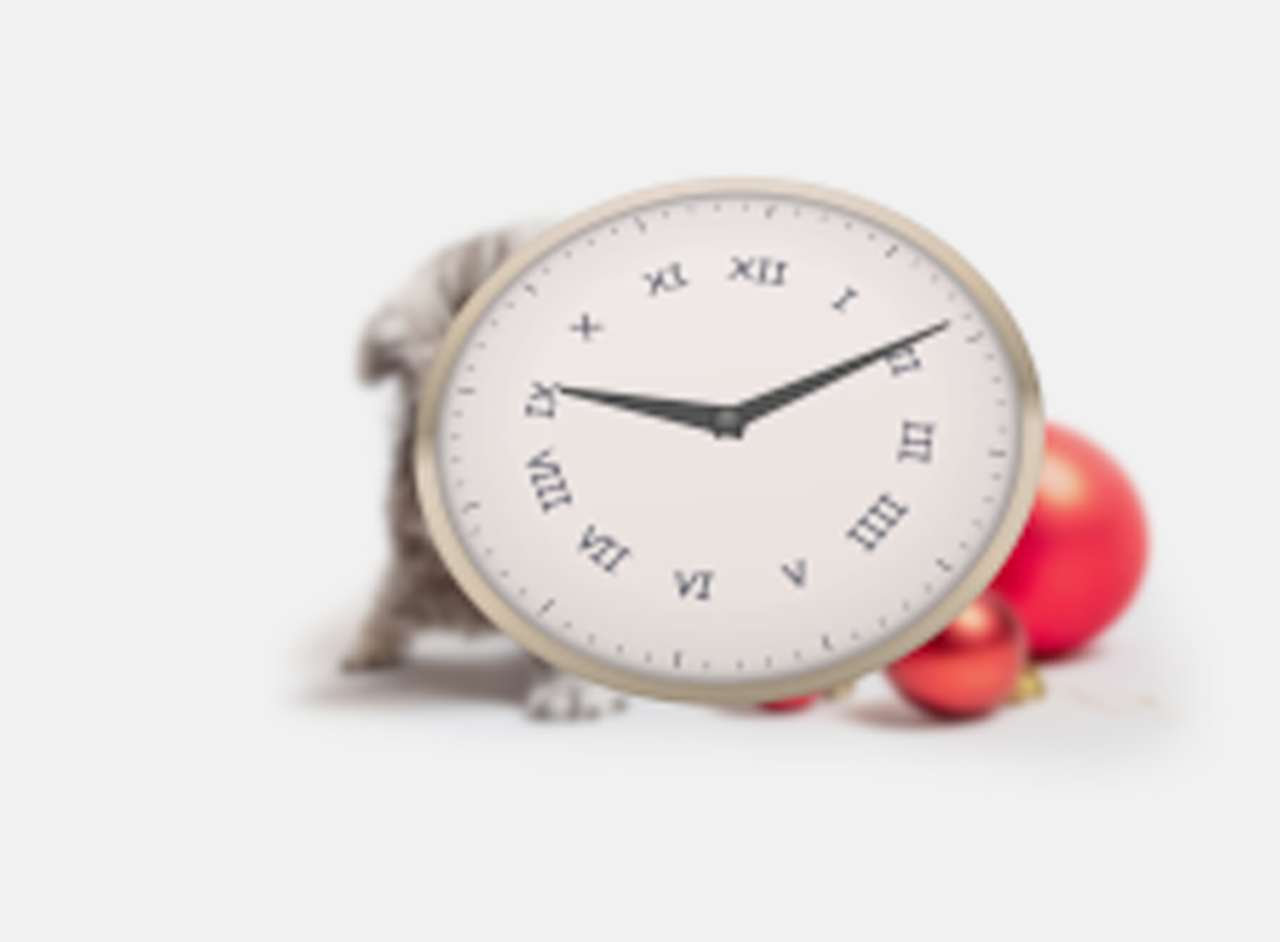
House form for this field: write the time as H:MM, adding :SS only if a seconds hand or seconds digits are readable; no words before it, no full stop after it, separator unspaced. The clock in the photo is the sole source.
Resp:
9:09
